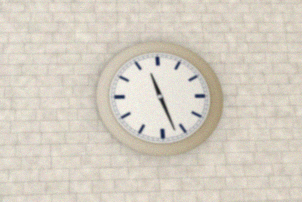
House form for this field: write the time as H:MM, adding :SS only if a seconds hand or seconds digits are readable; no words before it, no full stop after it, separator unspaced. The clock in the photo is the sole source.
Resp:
11:27
